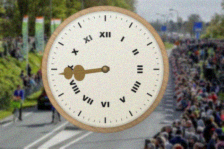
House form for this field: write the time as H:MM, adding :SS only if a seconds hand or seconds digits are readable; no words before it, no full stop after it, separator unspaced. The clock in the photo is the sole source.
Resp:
8:44
